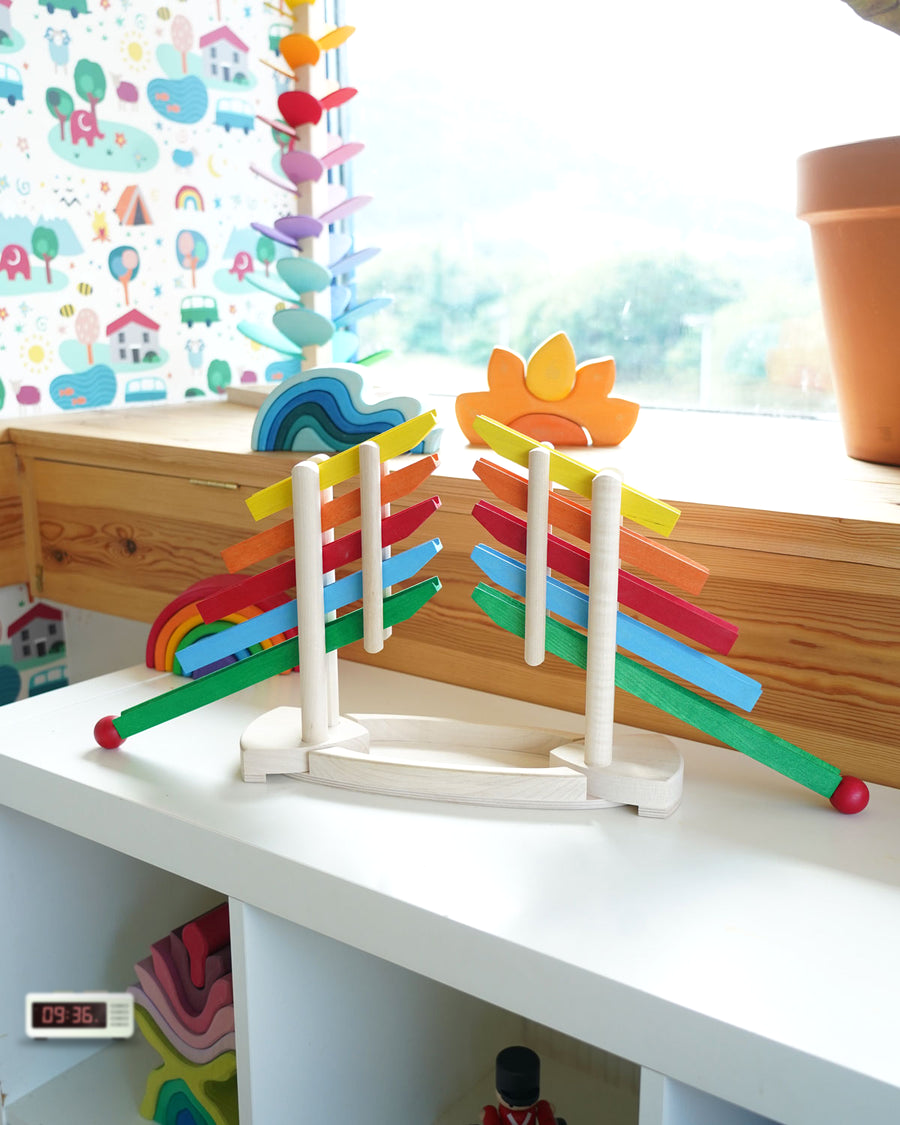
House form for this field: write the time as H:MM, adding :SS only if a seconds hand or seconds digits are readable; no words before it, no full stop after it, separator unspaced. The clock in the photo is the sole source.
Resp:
9:36
